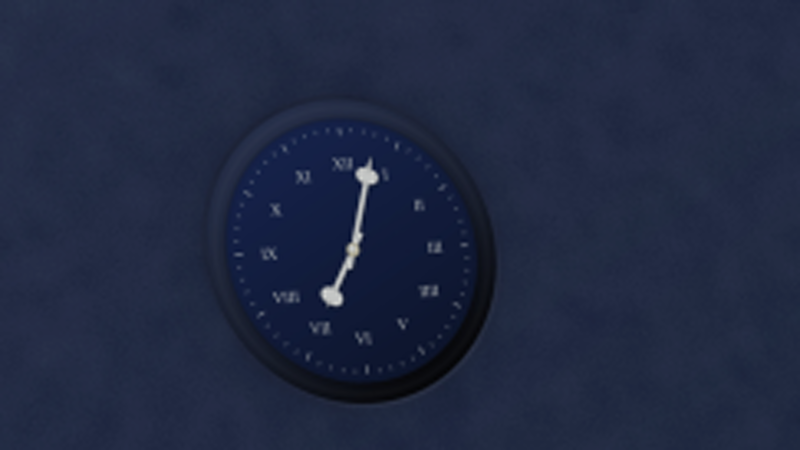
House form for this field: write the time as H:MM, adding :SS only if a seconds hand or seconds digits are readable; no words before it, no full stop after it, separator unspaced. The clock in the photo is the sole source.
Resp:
7:03
